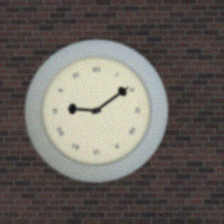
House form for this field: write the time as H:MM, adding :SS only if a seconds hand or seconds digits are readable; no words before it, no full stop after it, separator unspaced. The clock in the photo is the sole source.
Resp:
9:09
